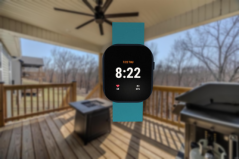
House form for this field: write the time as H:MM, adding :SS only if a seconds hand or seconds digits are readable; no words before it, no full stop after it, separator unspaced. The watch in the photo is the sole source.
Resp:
8:22
